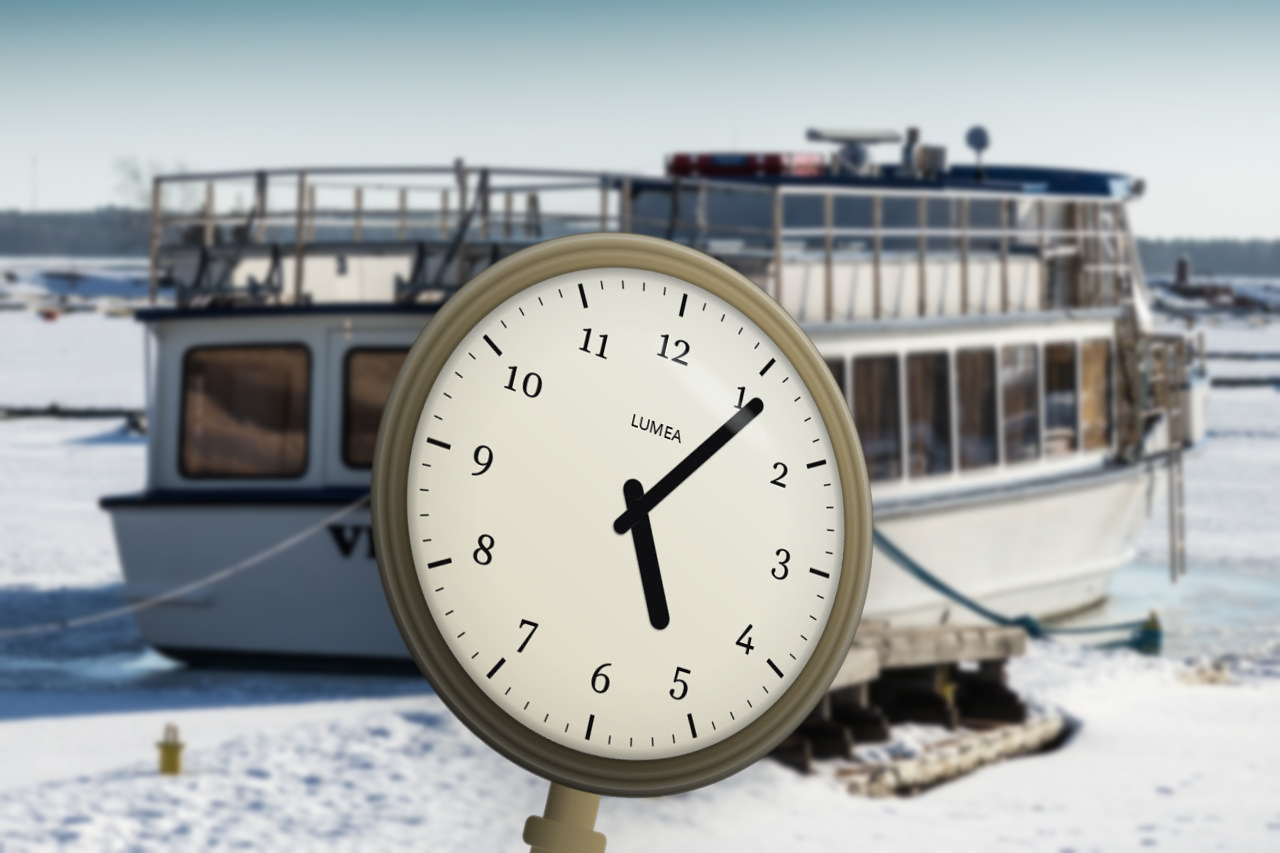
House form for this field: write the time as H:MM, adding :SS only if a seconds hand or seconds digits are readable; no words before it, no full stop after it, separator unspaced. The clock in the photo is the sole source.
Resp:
5:06
